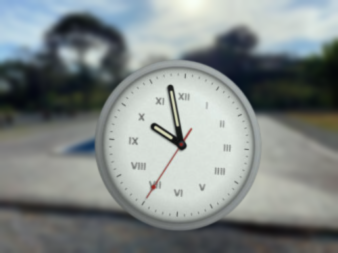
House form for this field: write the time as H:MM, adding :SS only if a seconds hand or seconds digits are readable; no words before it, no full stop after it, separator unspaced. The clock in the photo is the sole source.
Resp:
9:57:35
